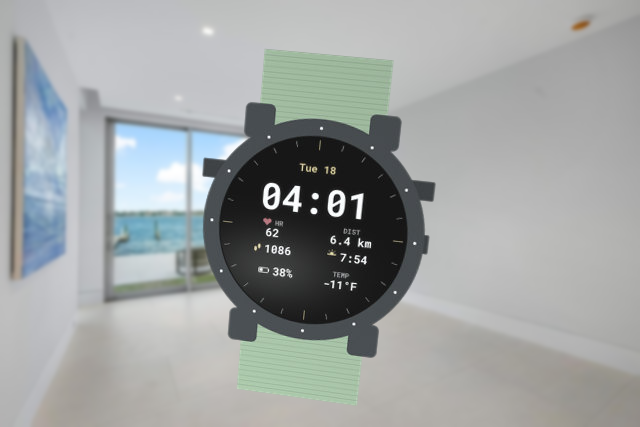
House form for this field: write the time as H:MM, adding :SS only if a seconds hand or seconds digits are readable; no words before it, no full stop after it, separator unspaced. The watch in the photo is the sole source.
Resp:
4:01
